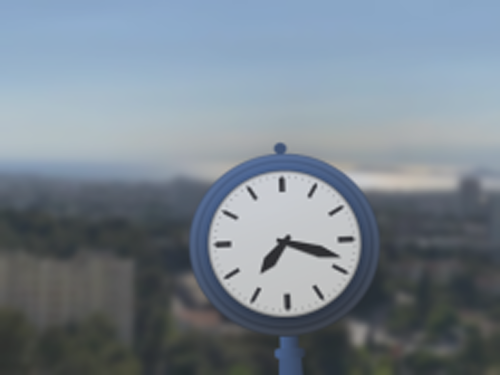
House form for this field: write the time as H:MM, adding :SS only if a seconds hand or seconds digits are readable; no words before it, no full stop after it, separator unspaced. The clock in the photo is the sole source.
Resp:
7:18
